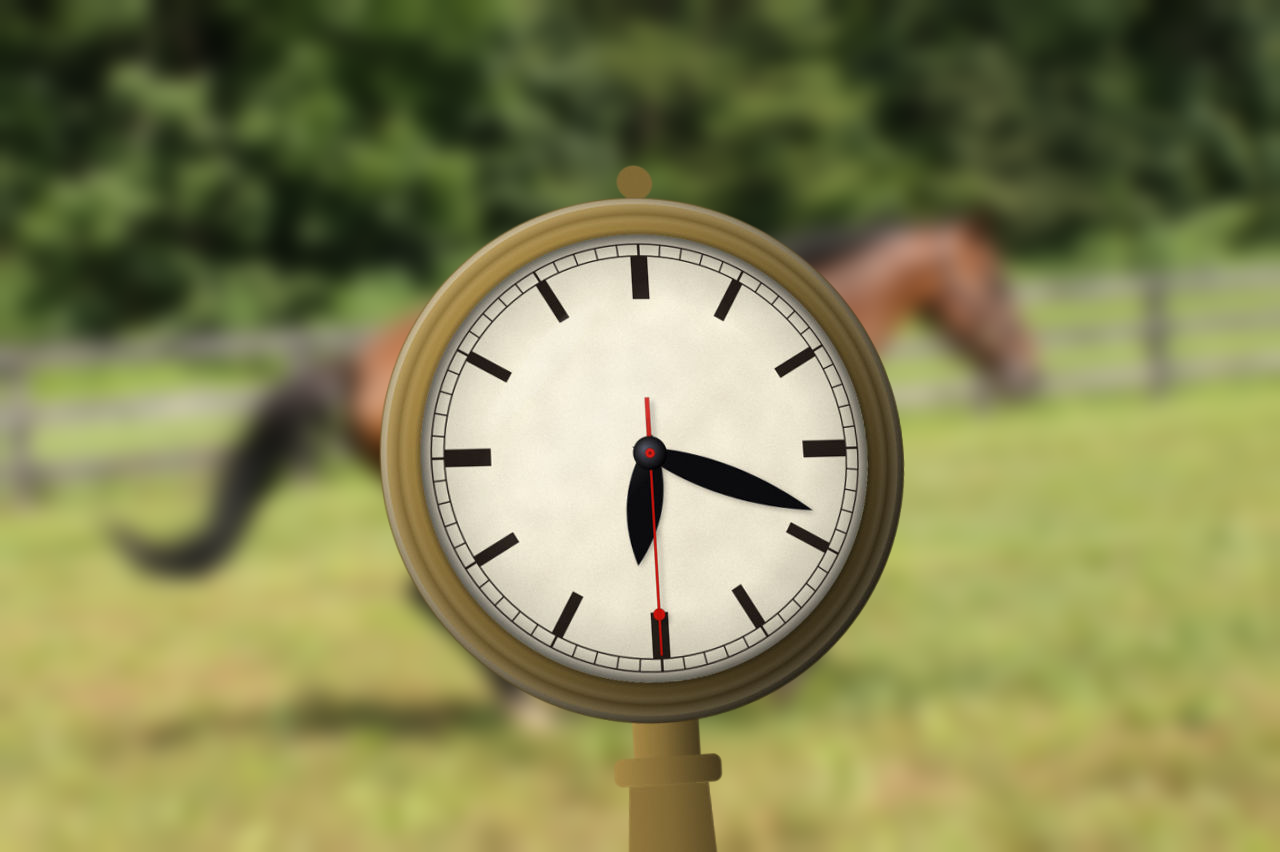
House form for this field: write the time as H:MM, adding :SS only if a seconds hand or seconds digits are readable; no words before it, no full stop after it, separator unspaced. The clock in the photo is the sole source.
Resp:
6:18:30
